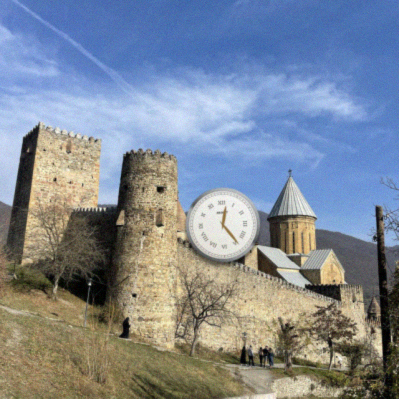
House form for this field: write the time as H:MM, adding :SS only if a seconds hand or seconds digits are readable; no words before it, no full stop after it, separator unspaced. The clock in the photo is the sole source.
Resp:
12:24
